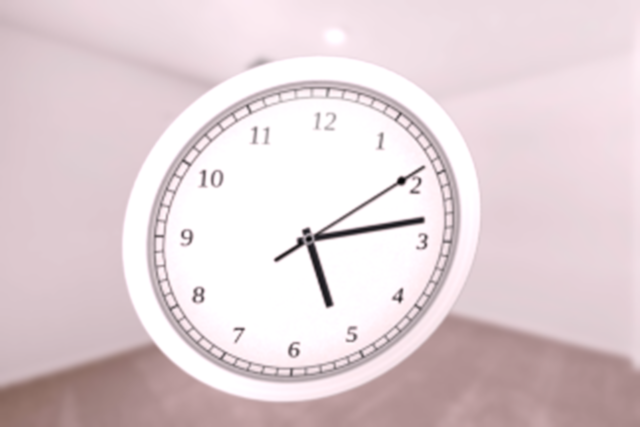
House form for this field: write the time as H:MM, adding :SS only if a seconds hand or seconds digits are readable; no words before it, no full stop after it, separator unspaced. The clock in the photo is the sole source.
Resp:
5:13:09
